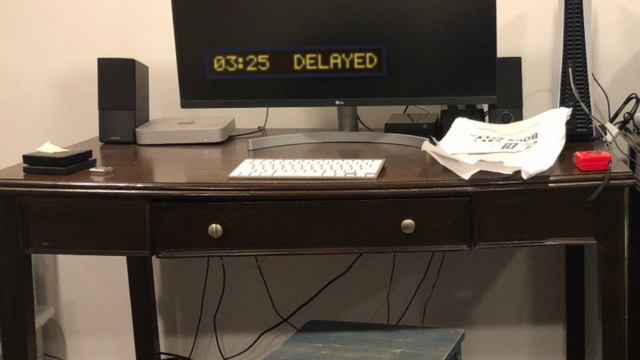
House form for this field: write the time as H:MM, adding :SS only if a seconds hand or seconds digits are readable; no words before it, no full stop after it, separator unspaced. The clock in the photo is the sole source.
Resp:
3:25
